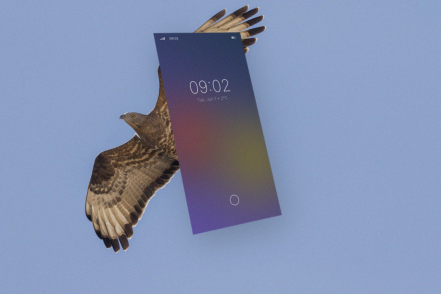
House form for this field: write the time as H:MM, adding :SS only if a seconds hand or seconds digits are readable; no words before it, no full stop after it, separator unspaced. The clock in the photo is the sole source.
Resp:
9:02
